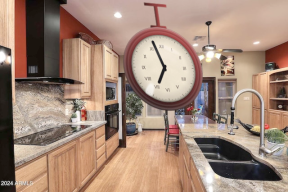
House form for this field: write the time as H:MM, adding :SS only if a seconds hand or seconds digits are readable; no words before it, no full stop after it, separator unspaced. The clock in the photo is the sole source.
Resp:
6:57
